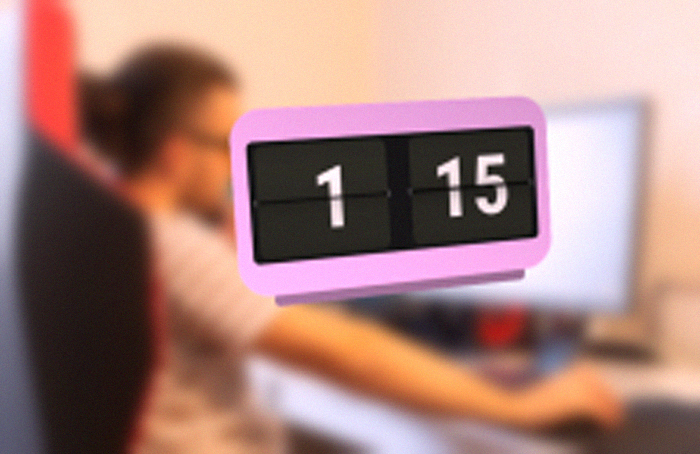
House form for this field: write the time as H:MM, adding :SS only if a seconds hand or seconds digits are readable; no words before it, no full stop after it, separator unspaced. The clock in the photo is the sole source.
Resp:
1:15
